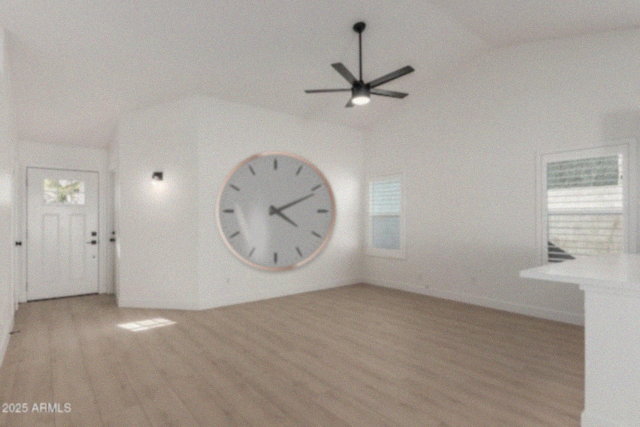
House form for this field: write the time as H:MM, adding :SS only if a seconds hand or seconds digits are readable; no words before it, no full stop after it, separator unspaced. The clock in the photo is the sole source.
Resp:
4:11
